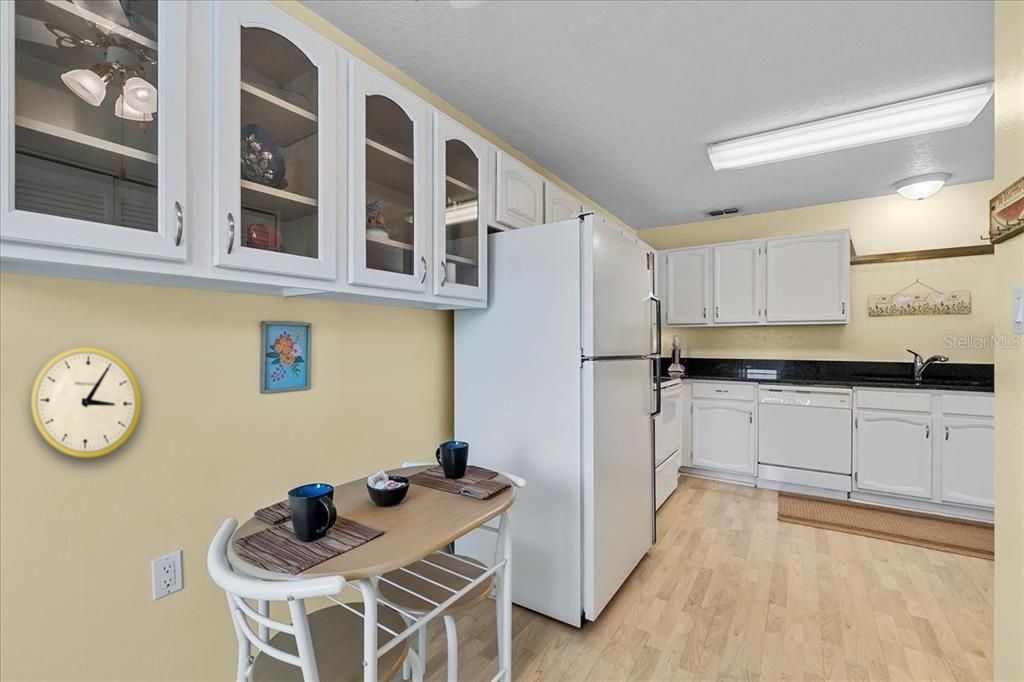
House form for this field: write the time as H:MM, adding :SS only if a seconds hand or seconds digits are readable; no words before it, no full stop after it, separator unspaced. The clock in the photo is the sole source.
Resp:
3:05
